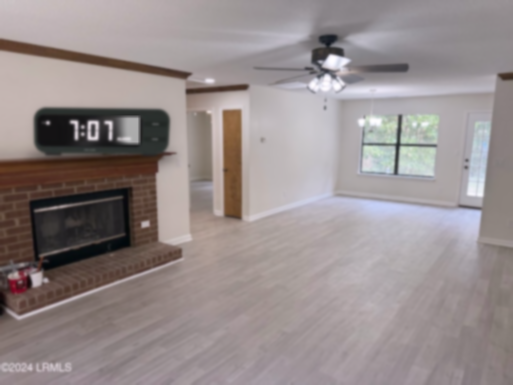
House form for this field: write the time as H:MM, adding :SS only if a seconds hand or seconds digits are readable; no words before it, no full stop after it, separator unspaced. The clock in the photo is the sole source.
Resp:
7:07
